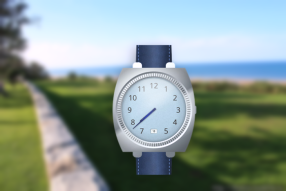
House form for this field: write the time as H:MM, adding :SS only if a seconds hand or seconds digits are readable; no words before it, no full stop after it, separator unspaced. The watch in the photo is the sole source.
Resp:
7:38
